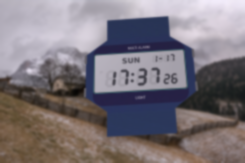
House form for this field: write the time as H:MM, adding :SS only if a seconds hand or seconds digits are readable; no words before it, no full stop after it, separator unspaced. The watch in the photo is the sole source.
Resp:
17:37:26
